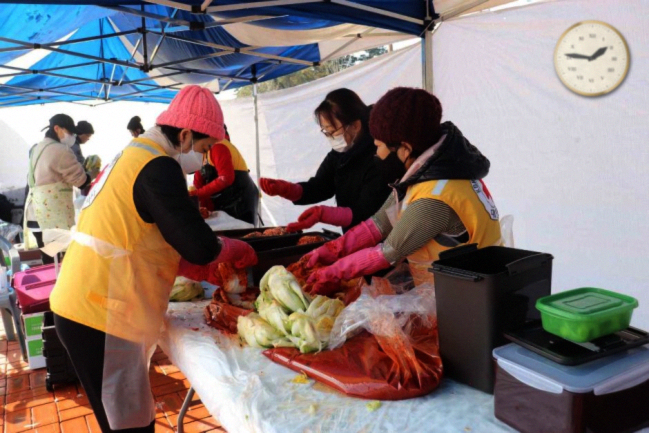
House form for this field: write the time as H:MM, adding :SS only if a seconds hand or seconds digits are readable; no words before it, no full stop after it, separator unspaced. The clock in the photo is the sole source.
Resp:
1:46
